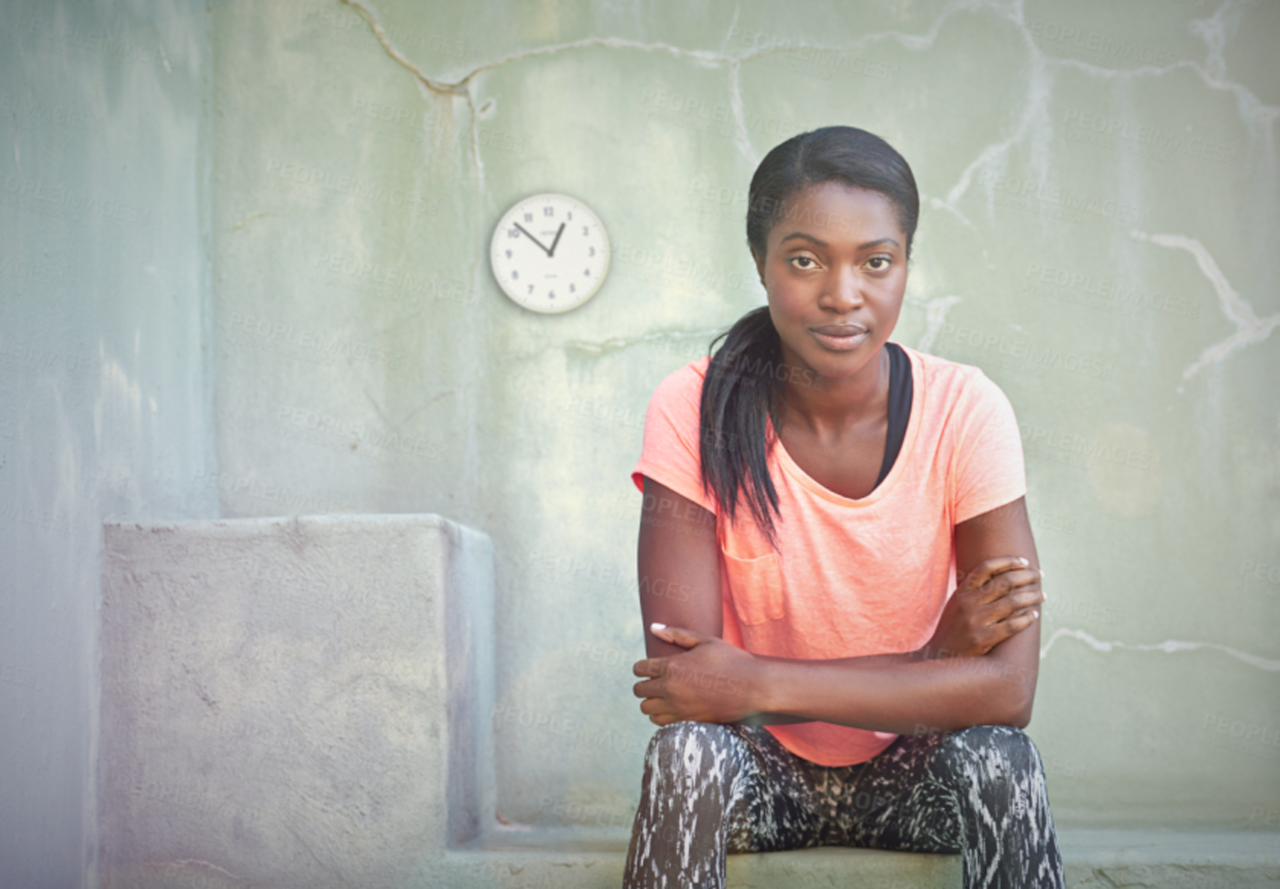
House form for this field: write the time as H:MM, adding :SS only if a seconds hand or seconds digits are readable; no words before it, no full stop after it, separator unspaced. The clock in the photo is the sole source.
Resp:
12:52
